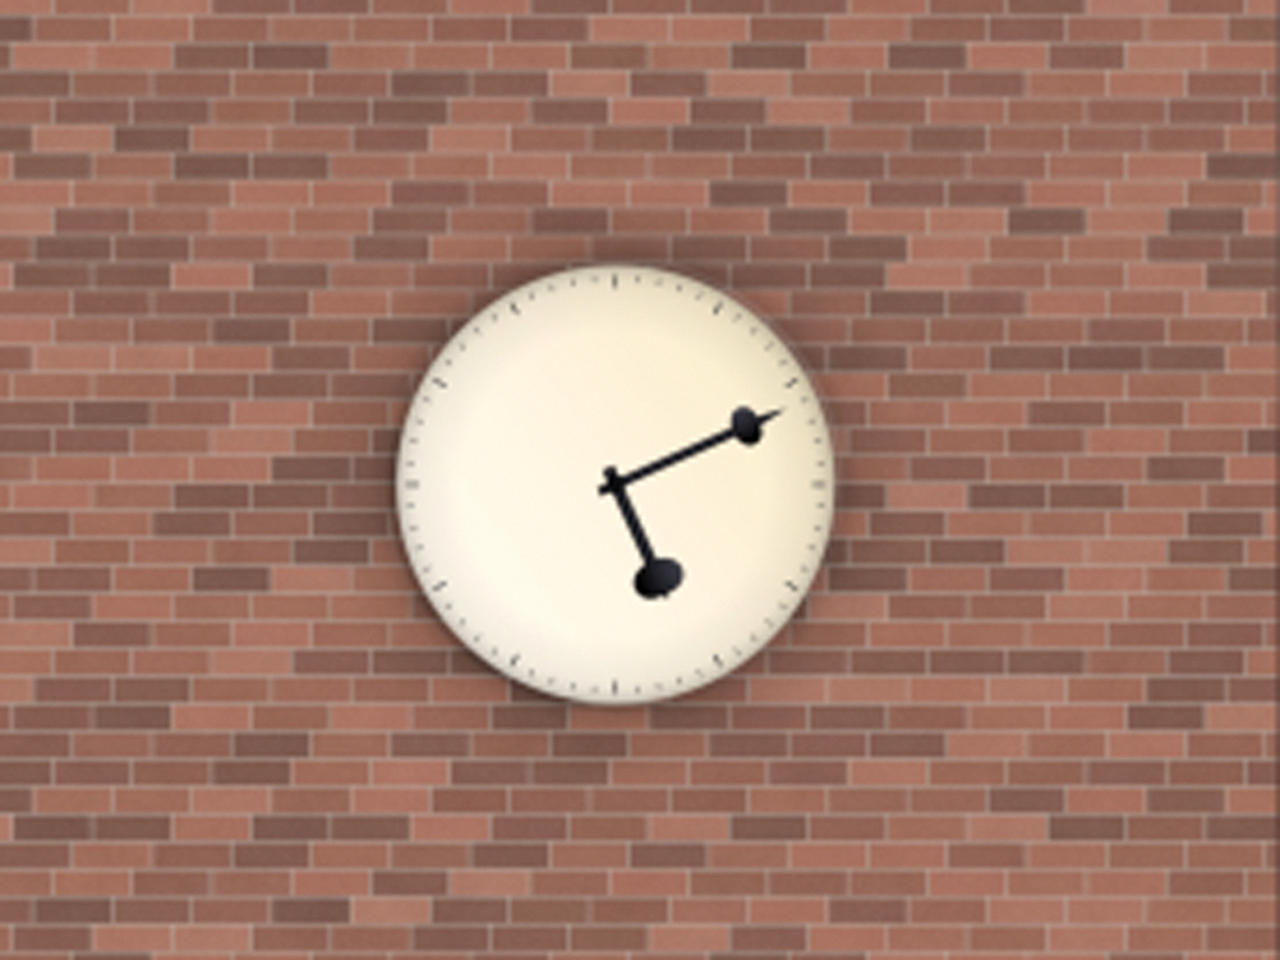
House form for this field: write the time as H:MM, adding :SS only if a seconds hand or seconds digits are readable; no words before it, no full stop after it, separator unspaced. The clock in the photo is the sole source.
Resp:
5:11
